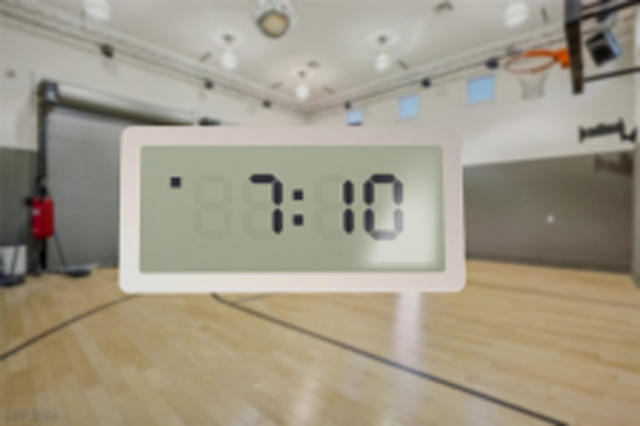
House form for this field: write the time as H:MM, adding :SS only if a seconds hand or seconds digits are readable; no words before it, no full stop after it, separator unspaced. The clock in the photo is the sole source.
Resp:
7:10
